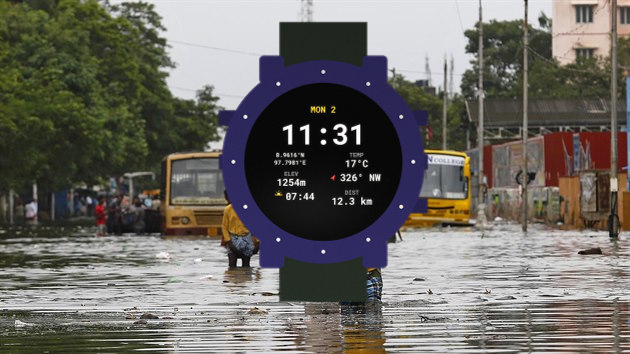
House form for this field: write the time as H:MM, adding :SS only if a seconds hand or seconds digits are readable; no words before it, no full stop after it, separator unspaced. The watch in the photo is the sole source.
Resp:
11:31
